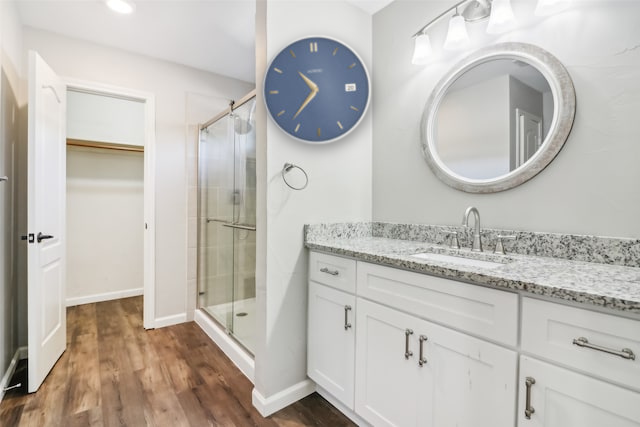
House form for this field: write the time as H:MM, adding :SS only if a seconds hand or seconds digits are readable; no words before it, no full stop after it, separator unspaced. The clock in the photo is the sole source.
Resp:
10:37
